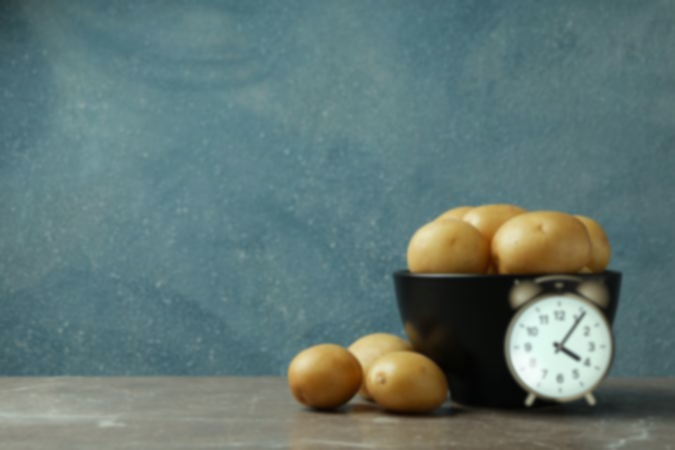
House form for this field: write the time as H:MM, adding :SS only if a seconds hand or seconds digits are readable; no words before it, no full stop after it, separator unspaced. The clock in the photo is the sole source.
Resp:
4:06
